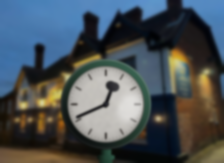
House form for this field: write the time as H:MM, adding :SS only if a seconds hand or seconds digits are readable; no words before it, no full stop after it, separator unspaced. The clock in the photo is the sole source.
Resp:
12:41
